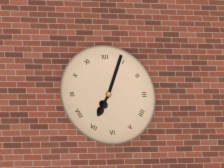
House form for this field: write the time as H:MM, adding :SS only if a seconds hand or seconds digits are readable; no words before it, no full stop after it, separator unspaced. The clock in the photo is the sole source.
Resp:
7:04
